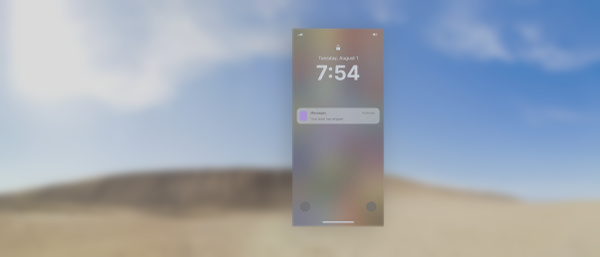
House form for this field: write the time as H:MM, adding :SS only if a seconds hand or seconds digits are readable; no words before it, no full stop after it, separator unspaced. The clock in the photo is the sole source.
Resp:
7:54
